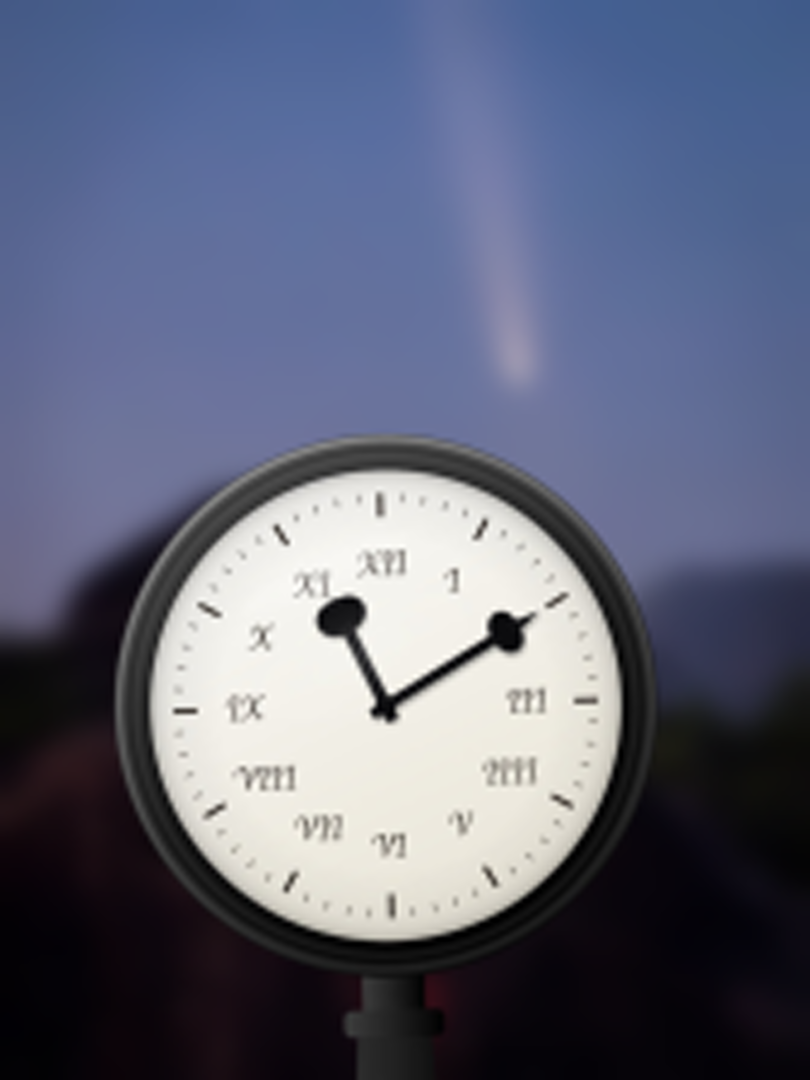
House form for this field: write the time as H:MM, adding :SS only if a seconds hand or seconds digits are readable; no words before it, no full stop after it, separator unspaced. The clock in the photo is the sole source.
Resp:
11:10
